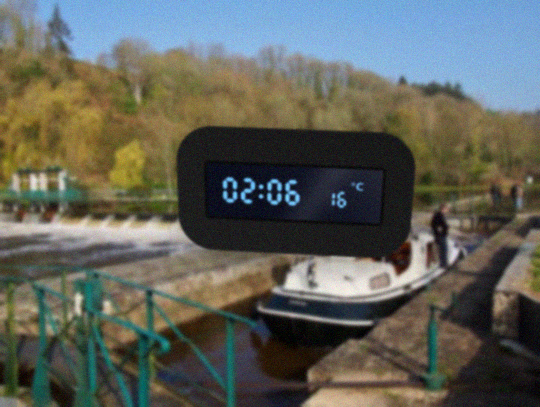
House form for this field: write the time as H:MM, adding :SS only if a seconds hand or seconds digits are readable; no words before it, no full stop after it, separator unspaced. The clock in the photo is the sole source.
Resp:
2:06
